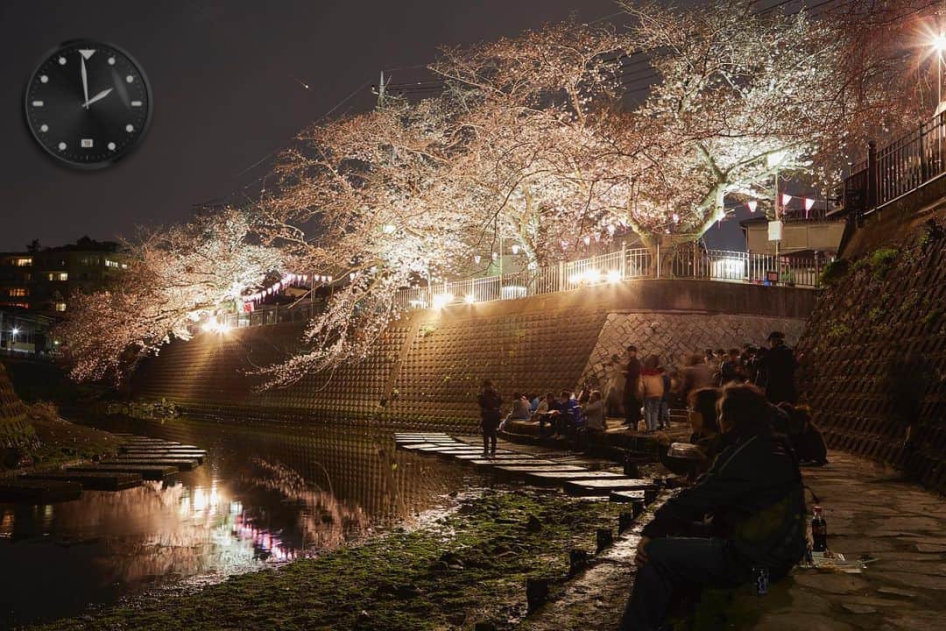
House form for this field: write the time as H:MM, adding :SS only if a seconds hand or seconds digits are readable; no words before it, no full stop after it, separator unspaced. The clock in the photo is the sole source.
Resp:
1:59
